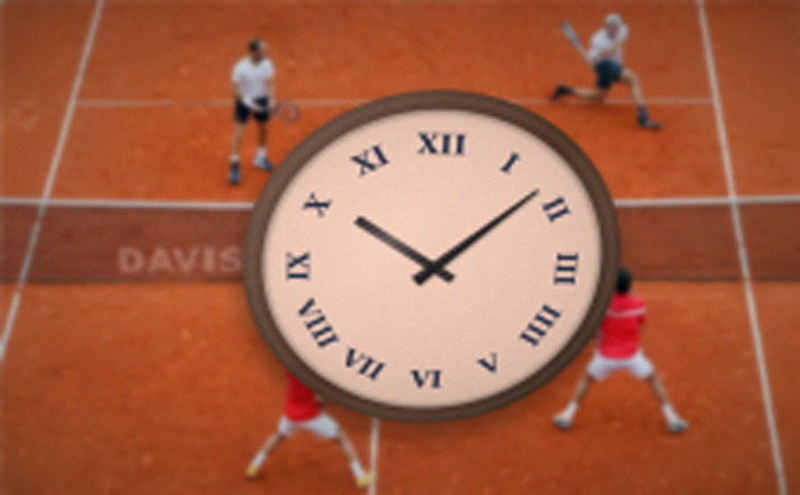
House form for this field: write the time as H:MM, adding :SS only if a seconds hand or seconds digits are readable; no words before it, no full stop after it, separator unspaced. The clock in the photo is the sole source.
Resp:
10:08
